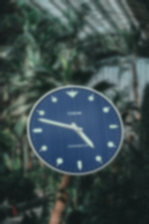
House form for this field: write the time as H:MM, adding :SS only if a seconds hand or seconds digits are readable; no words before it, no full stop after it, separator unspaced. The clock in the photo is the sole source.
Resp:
4:48
